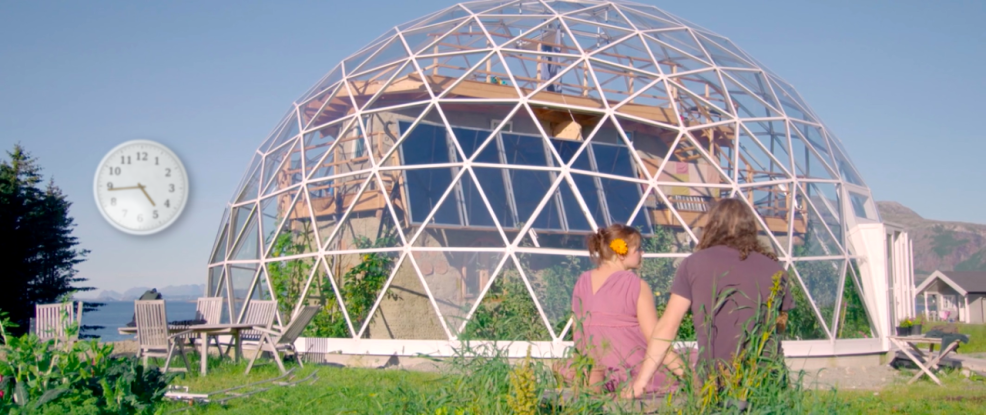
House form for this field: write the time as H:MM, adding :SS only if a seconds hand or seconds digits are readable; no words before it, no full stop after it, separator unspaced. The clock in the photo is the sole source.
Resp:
4:44
